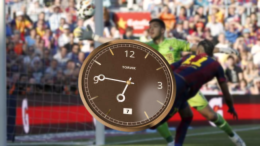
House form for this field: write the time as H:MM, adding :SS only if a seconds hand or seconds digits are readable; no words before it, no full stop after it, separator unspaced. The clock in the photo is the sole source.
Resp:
6:46
